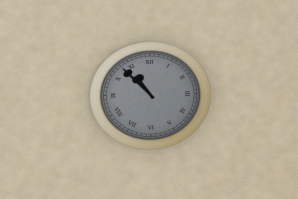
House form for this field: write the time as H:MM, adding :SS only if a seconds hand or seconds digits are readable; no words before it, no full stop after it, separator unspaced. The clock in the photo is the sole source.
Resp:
10:53
